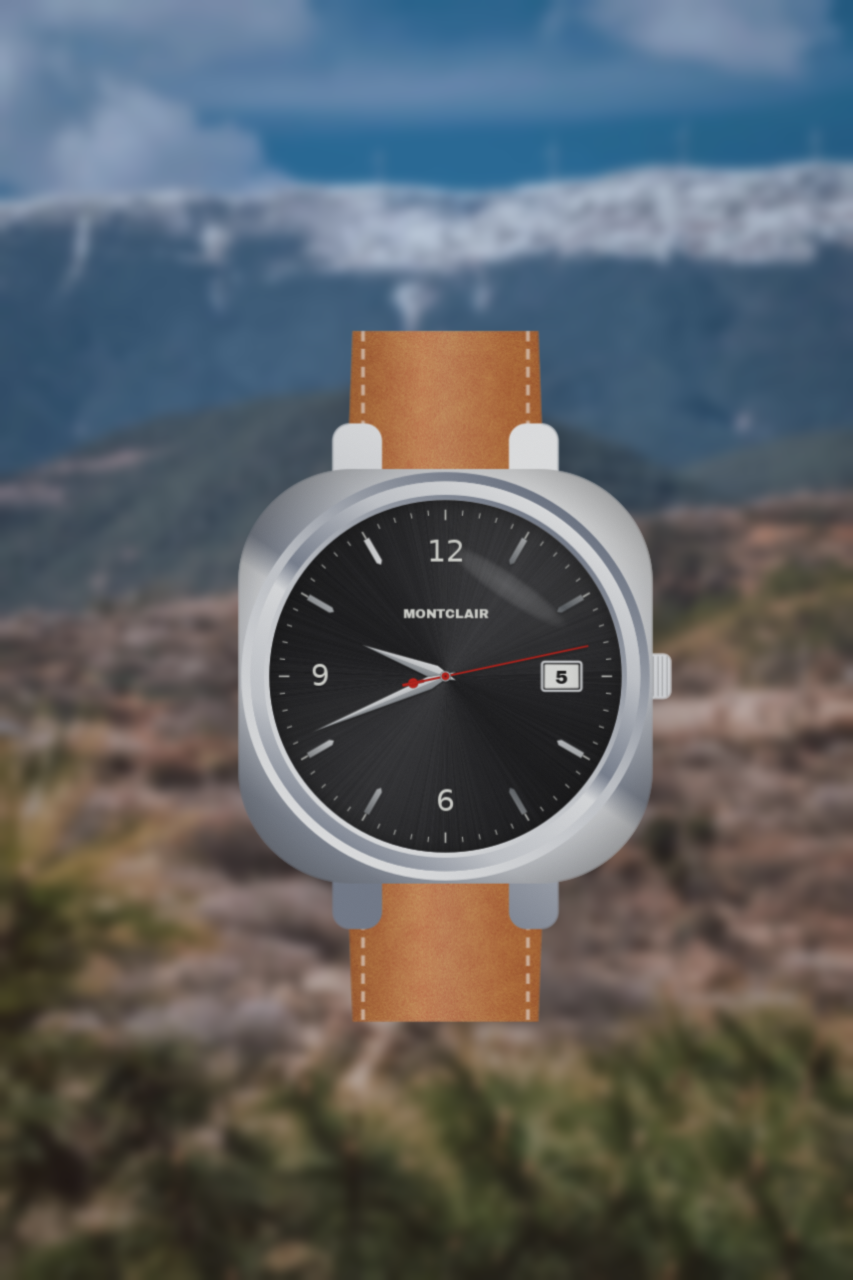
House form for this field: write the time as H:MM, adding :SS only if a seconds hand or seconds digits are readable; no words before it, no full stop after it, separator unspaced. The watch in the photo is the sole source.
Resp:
9:41:13
